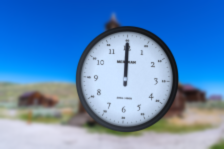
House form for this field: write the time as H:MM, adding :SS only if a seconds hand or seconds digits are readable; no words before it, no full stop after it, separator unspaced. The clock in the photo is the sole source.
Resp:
12:00
